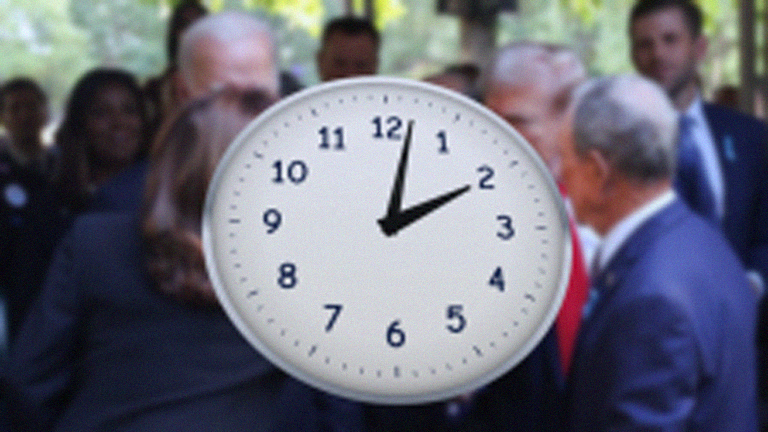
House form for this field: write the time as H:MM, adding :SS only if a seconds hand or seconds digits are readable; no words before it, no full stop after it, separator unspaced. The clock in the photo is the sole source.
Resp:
2:02
